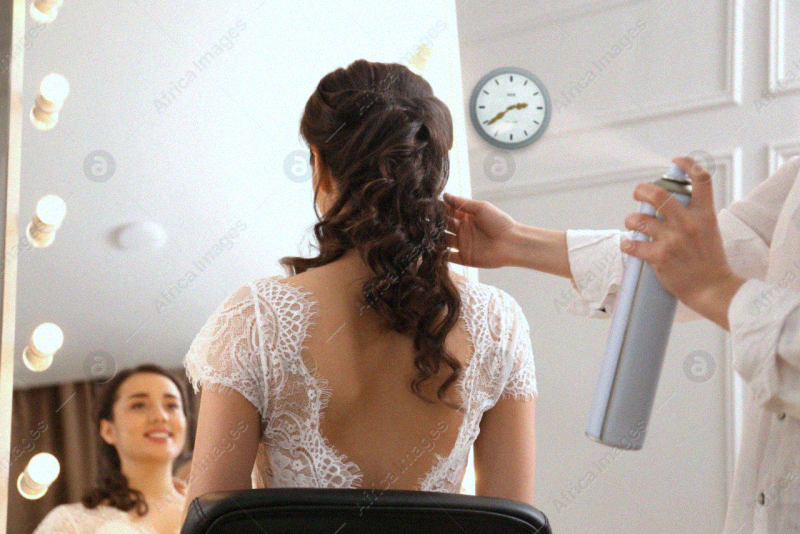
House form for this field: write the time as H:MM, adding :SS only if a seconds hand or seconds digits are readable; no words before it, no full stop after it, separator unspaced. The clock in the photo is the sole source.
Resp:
2:39
